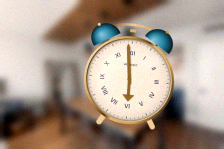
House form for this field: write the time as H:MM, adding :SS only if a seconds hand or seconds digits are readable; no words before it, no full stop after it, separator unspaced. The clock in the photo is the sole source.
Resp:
5:59
